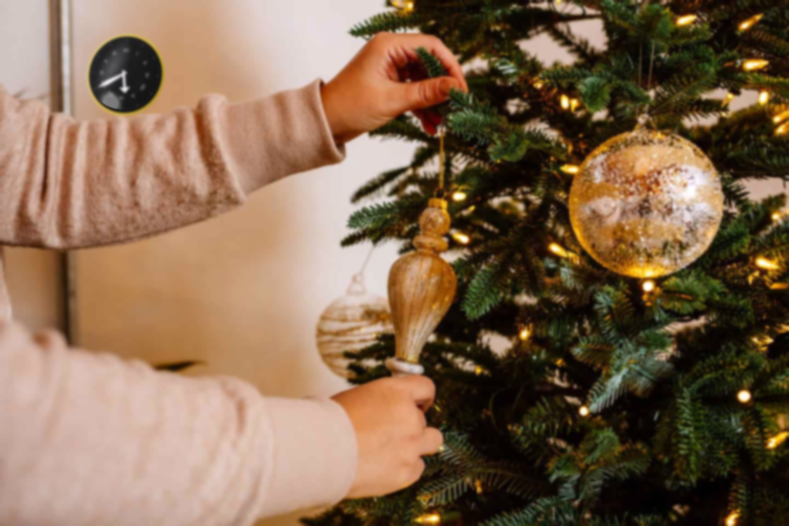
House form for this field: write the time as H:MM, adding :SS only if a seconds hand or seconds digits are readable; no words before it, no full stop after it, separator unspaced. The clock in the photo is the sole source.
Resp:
5:40
